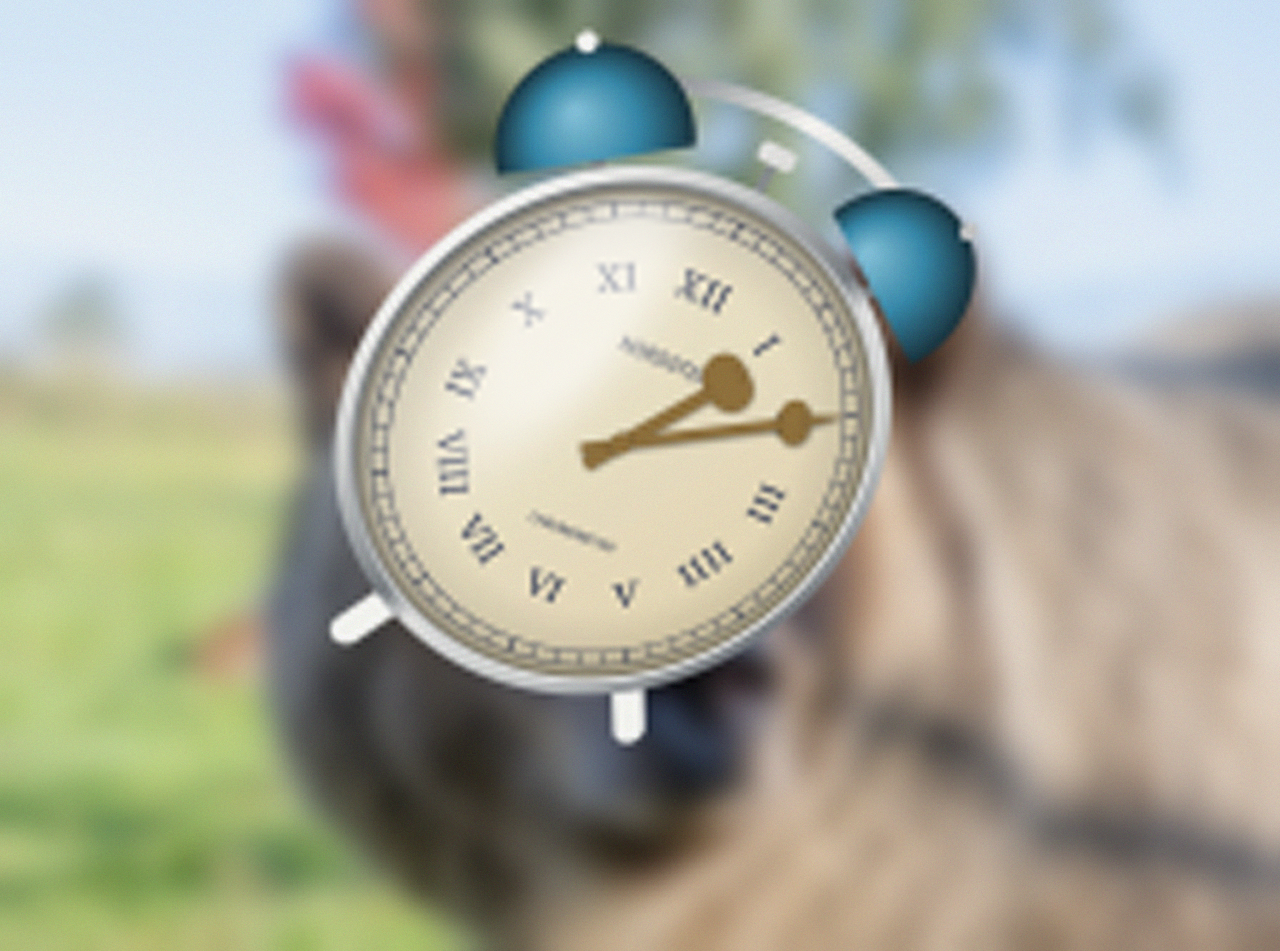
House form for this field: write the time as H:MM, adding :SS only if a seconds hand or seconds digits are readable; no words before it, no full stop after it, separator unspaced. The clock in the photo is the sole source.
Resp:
1:10
